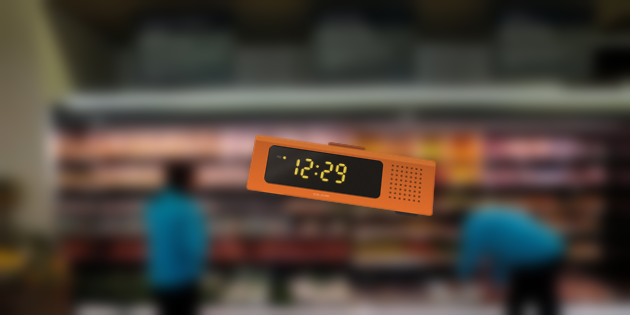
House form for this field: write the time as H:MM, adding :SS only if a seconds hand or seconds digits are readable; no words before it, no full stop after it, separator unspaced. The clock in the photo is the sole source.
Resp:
12:29
